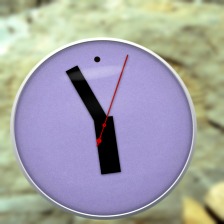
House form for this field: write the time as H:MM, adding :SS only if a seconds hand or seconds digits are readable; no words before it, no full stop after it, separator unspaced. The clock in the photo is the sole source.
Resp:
5:56:04
